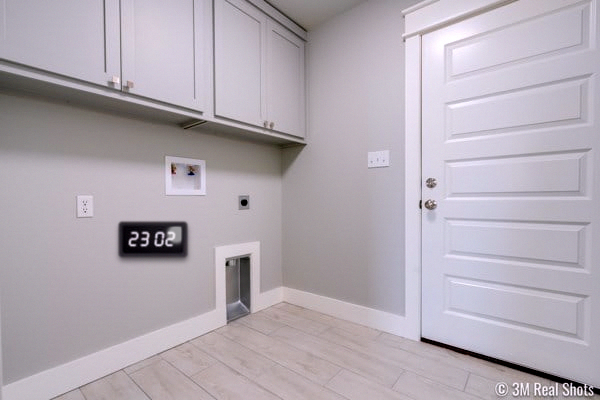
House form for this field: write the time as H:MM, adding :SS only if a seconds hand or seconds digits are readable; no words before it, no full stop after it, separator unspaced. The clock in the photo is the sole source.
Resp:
23:02
